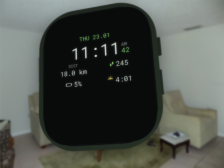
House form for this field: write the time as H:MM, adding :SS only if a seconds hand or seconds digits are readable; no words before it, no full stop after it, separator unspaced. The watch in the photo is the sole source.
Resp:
11:11
